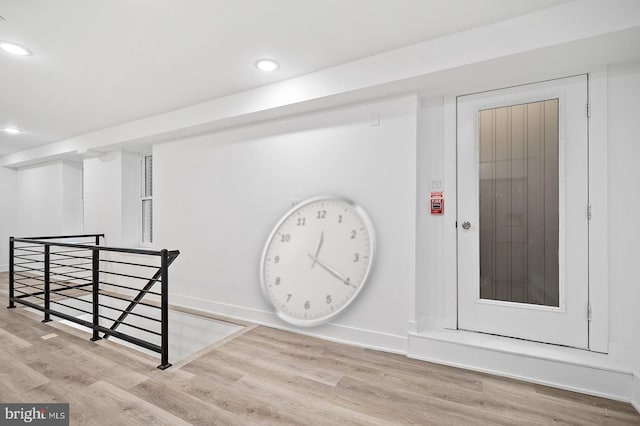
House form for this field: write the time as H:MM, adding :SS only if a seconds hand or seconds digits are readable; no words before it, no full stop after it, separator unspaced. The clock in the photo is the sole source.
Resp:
12:20
